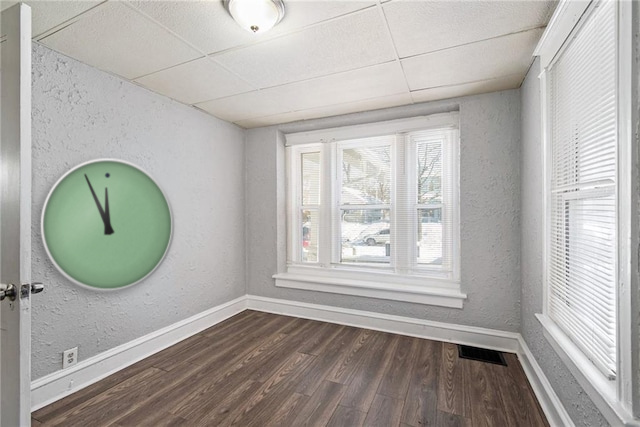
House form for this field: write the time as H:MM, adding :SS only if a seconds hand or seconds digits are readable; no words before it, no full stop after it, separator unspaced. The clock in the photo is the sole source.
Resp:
11:56
